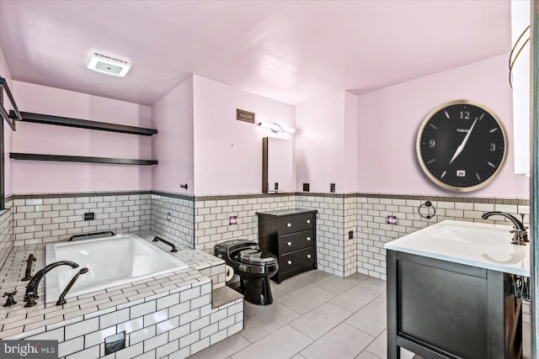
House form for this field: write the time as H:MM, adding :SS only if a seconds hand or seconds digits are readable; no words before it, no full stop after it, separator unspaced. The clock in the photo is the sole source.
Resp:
7:04
